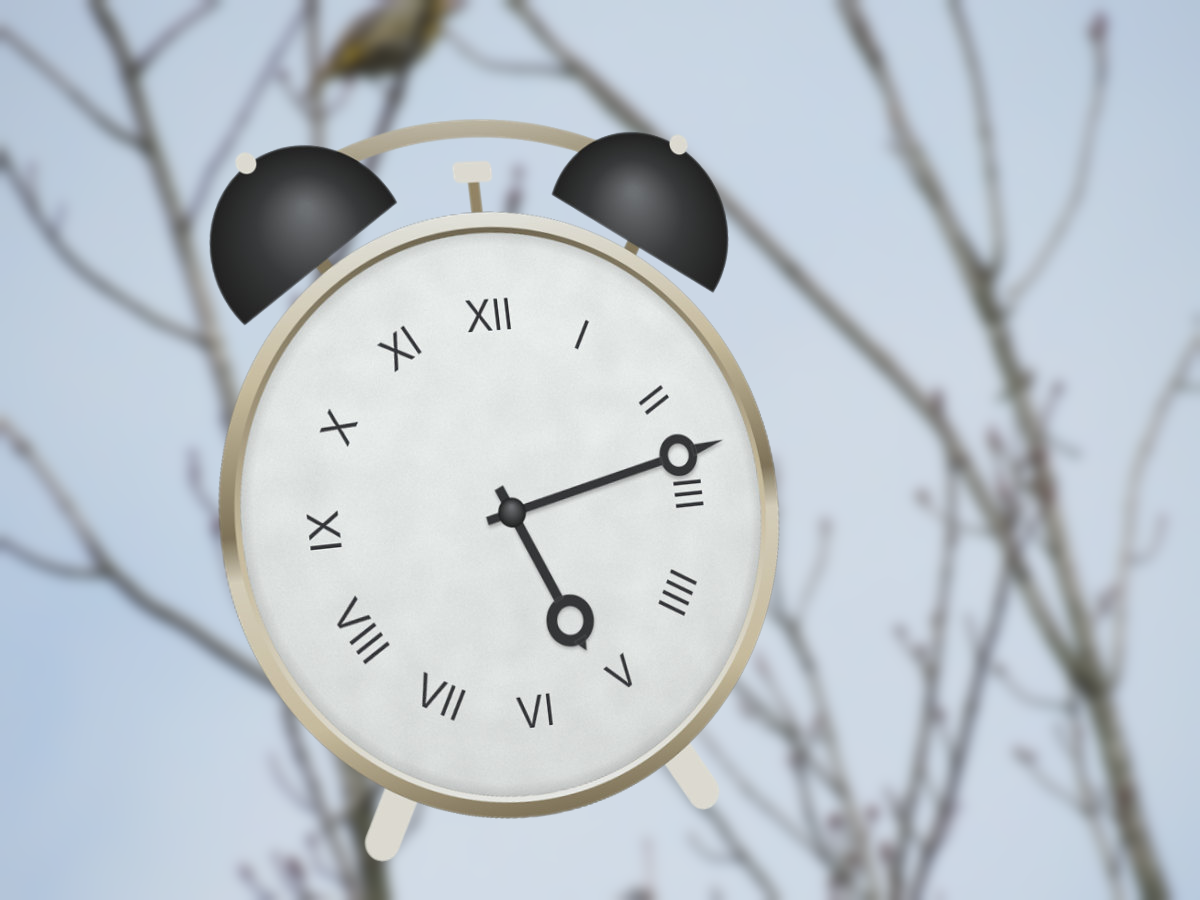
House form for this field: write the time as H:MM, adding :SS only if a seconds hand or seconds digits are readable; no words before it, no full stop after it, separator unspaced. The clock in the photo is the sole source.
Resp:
5:13
